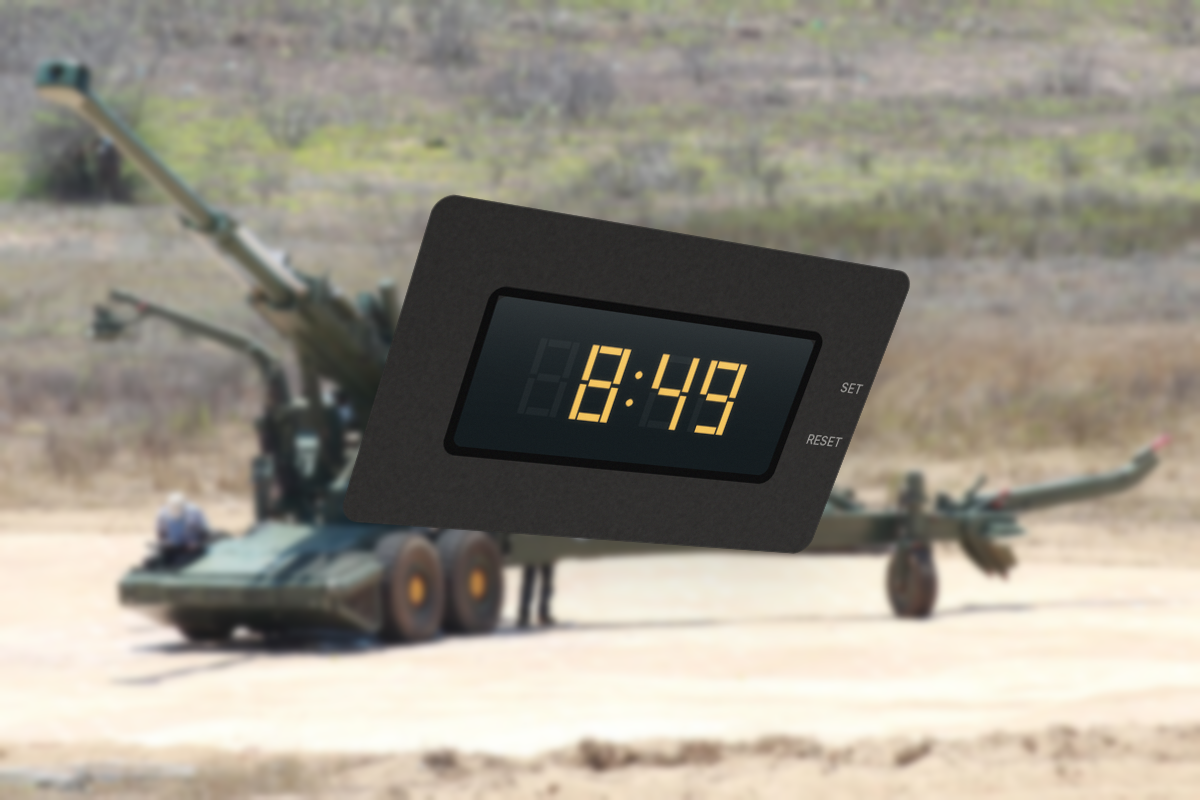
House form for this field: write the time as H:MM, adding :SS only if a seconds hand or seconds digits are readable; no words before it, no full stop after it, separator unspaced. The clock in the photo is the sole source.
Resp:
8:49
